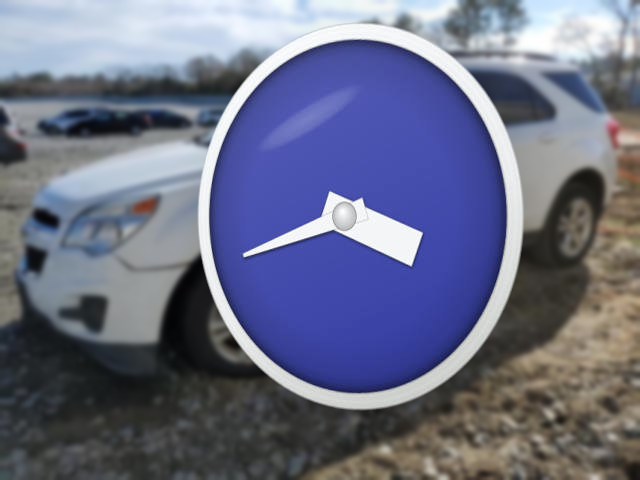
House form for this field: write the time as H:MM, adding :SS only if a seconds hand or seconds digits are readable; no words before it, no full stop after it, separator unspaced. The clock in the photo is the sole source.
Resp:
3:42
